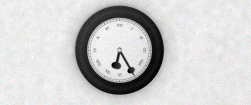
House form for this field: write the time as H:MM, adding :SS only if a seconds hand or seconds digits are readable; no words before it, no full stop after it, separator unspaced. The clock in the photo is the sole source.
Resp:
6:25
